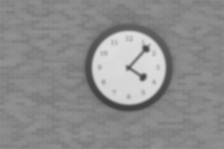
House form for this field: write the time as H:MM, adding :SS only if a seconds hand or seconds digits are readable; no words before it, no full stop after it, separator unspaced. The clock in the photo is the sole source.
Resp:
4:07
